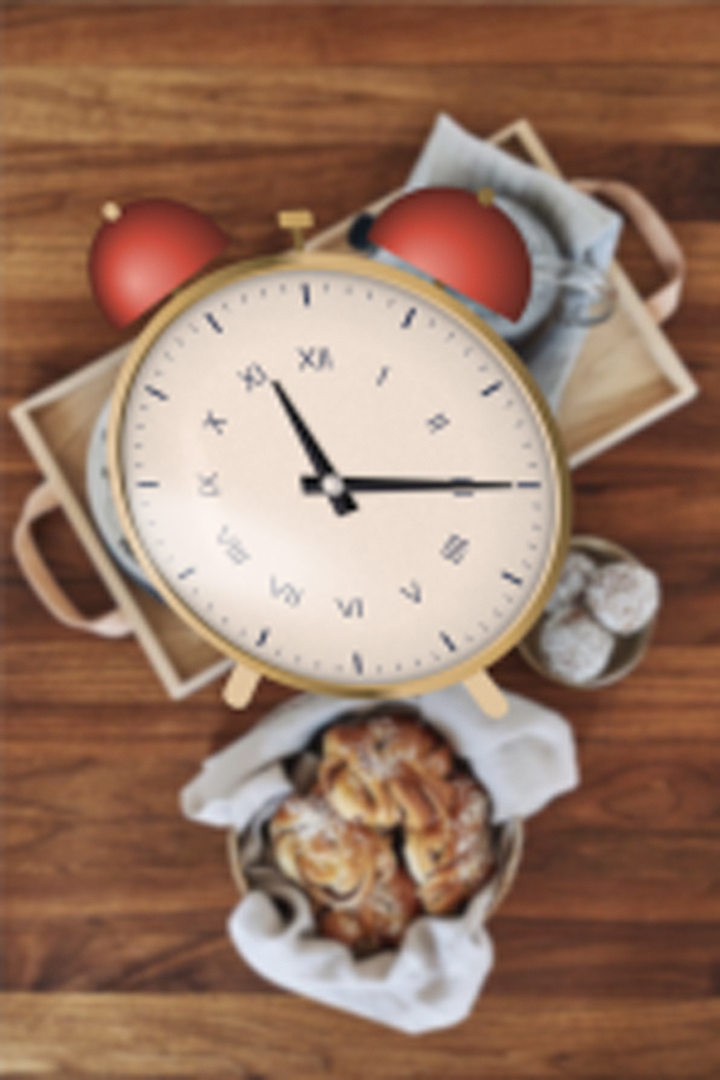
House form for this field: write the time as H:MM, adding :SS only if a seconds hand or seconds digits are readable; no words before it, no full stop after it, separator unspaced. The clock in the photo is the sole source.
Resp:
11:15
